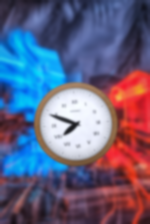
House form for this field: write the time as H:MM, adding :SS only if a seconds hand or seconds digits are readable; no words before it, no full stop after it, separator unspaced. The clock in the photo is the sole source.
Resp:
7:49
